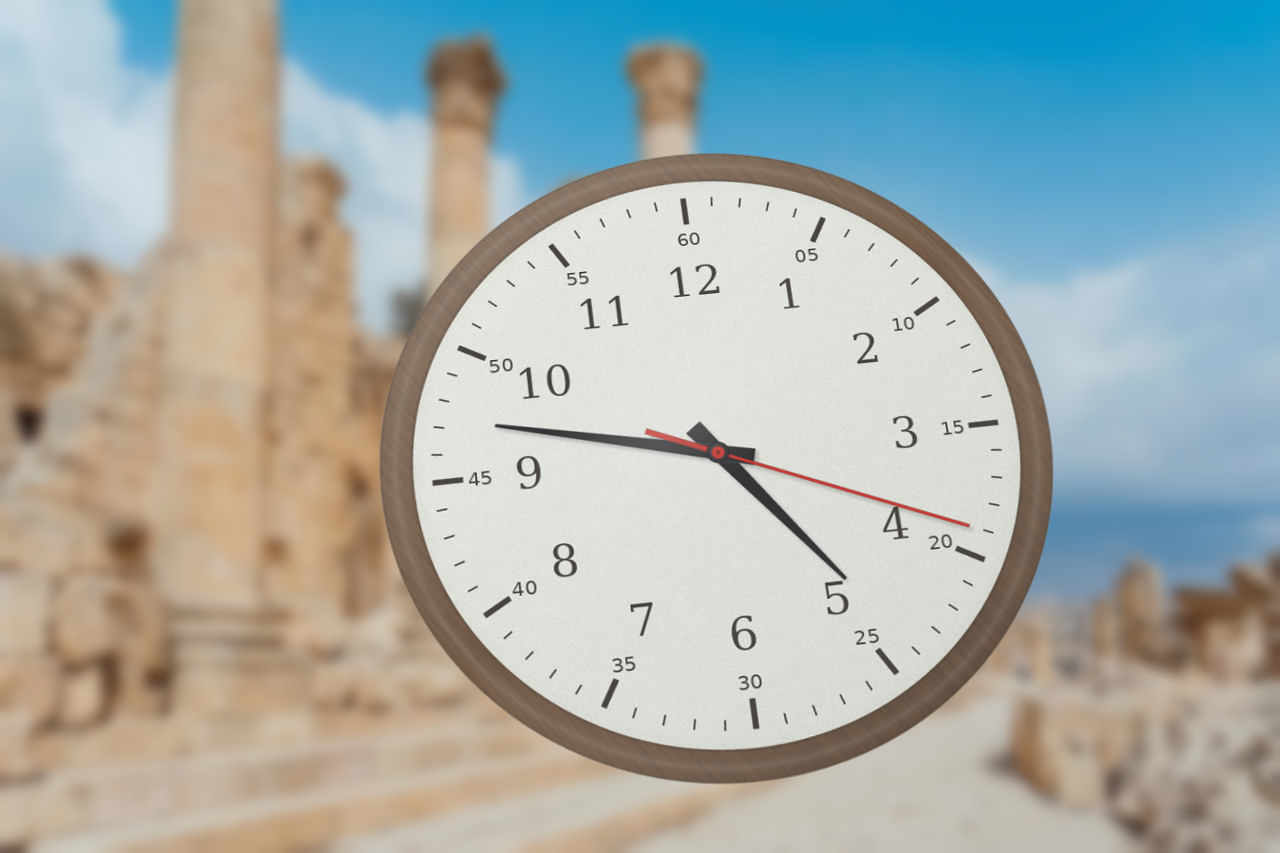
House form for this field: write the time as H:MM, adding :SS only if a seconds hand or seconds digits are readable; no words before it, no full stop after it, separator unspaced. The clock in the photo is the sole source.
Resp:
4:47:19
